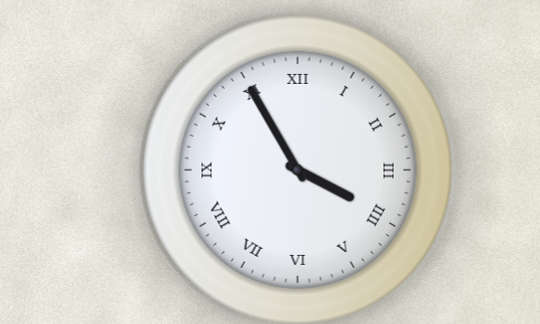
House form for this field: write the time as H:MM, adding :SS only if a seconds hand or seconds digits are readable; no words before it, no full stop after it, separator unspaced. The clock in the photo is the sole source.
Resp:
3:55
